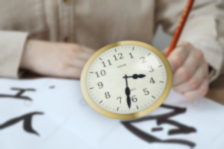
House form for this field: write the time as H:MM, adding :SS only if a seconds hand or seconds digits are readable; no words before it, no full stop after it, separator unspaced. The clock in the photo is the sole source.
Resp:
3:32
